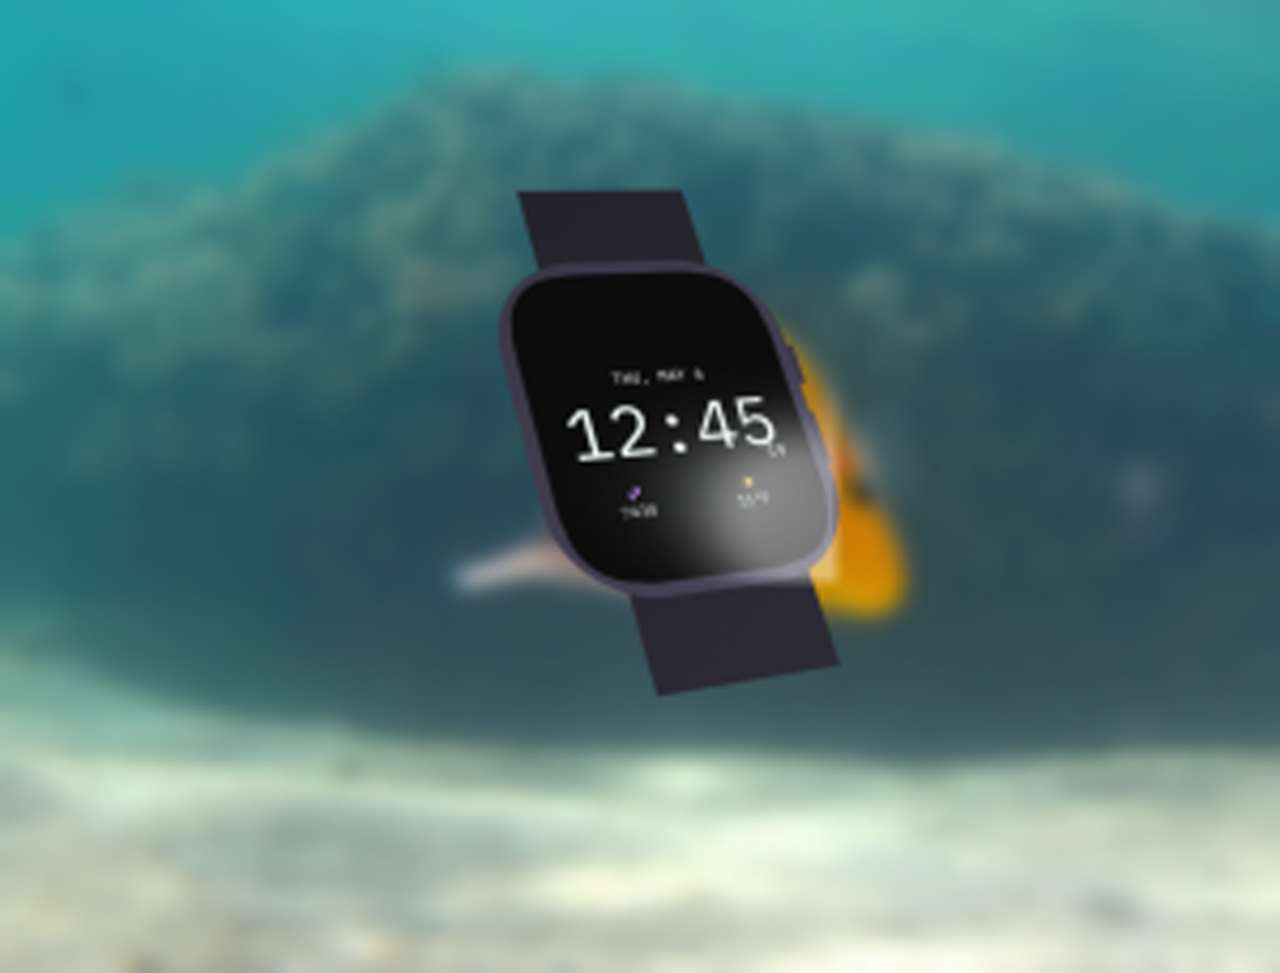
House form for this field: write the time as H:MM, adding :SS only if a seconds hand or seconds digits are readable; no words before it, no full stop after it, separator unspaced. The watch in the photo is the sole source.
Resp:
12:45
